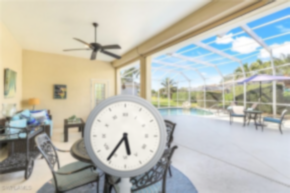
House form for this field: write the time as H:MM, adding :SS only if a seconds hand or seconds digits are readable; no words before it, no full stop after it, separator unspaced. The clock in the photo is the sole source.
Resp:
5:36
